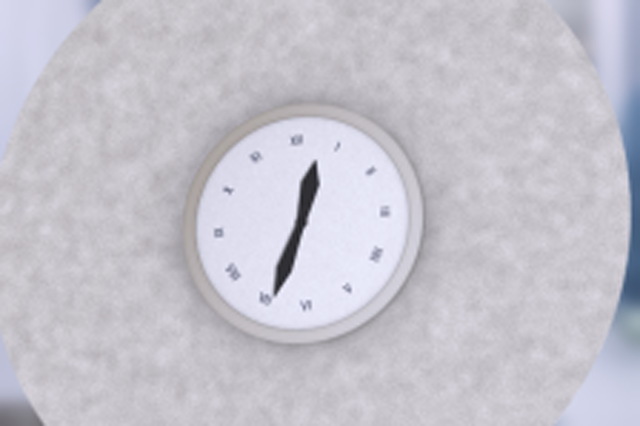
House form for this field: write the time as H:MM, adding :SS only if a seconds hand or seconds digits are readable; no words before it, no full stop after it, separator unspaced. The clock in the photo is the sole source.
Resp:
12:34
